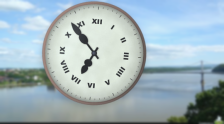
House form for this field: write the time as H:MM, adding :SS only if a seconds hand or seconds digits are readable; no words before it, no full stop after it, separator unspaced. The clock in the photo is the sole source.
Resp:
6:53
